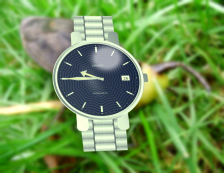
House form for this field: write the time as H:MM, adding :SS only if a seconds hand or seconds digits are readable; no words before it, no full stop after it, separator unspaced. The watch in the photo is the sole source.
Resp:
9:45
